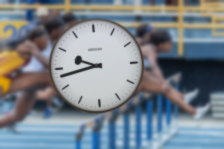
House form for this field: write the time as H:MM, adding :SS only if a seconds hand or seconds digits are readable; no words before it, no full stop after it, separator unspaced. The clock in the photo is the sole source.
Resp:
9:43
